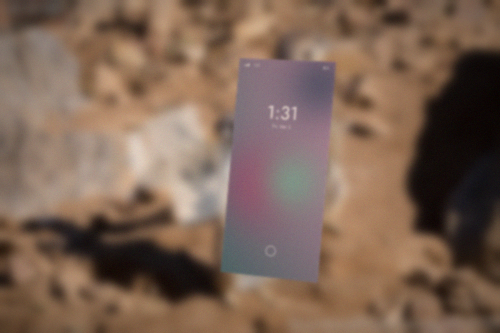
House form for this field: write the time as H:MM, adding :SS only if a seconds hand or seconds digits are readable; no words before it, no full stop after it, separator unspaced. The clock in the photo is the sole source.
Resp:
1:31
